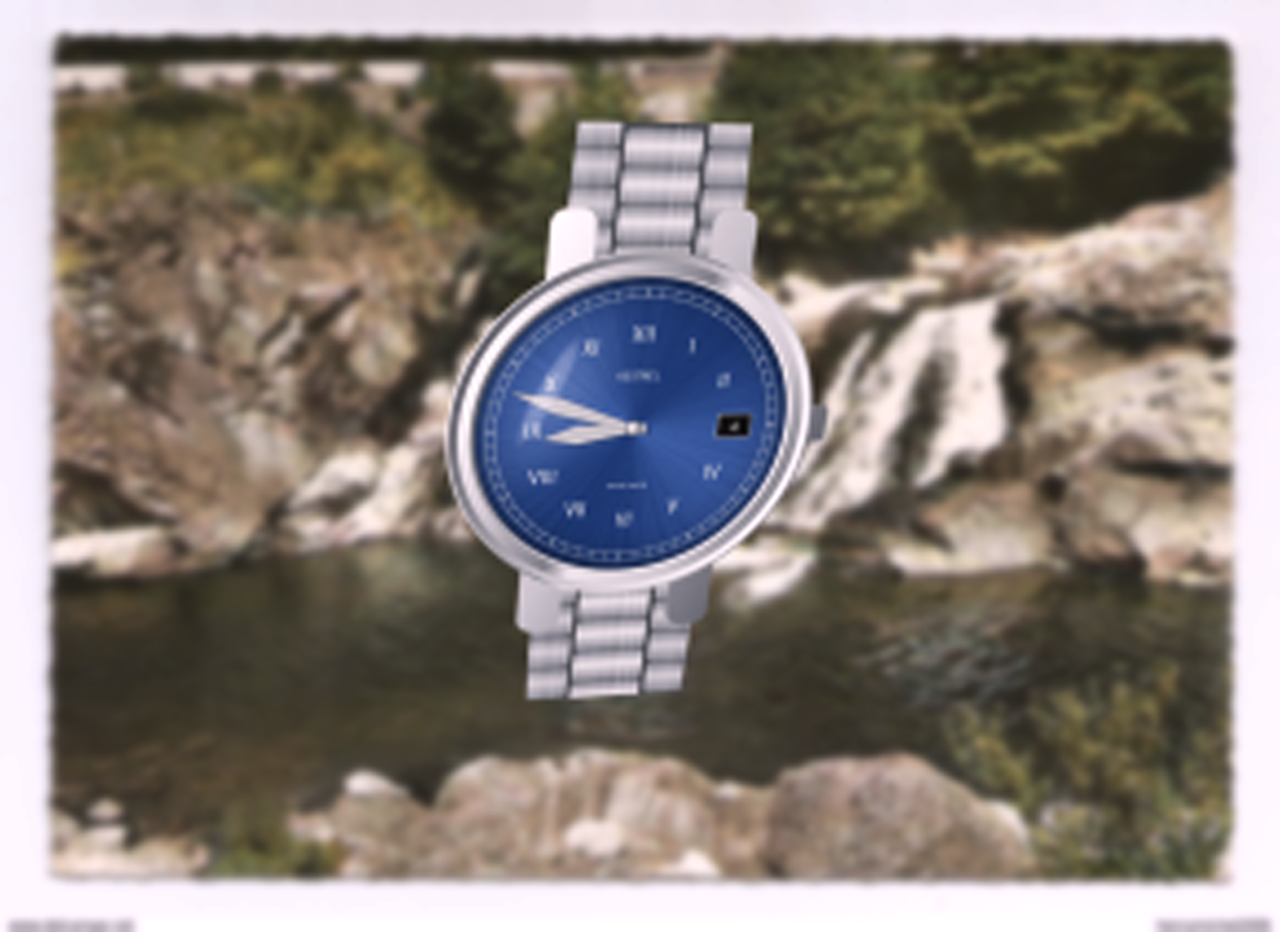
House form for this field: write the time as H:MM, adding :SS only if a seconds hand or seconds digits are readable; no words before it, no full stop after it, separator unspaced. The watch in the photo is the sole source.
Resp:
8:48
